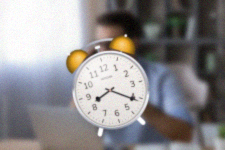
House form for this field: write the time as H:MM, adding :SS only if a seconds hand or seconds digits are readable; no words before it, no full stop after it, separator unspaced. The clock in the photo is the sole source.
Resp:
8:21
